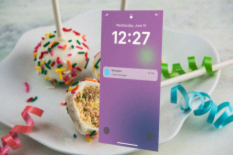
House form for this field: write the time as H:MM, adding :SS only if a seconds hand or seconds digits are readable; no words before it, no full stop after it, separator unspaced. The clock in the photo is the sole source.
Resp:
12:27
